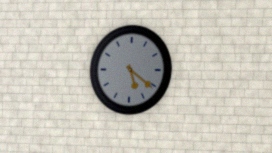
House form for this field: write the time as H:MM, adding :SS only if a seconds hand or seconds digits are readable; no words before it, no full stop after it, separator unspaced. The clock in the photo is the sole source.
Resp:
5:21
